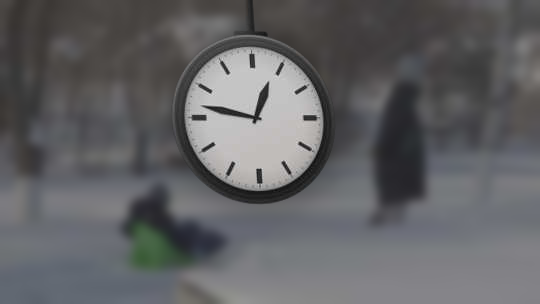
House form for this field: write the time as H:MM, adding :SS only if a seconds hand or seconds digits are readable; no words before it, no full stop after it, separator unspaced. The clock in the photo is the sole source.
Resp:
12:47
